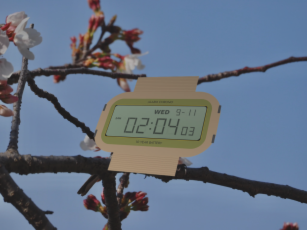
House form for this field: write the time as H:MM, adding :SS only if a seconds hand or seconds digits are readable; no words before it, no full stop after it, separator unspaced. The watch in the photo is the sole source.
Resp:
2:04
